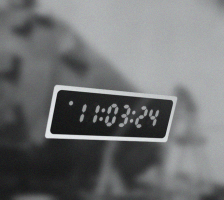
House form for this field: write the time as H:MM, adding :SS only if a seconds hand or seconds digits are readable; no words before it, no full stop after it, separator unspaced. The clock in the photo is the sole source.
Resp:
11:03:24
